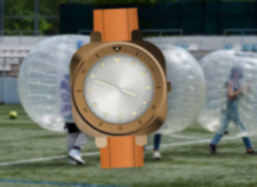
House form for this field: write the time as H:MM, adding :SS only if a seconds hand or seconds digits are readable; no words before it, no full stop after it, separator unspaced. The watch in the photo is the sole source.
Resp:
3:49
